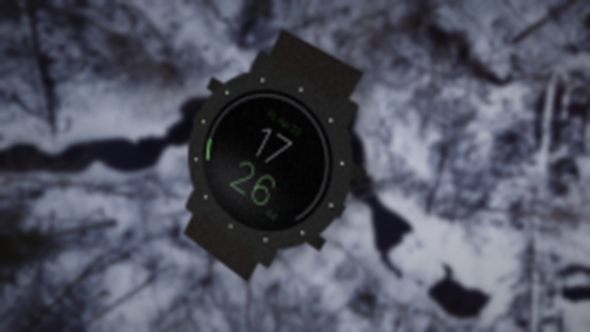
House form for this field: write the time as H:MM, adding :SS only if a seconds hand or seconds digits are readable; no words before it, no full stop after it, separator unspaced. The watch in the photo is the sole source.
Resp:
17:26
